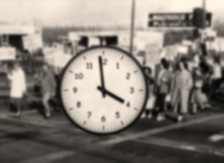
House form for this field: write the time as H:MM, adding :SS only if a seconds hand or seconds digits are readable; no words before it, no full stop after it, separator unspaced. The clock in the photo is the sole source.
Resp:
3:59
